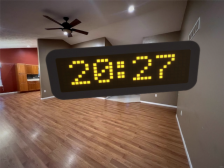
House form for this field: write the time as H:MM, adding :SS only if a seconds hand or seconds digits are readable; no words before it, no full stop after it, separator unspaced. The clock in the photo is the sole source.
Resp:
20:27
